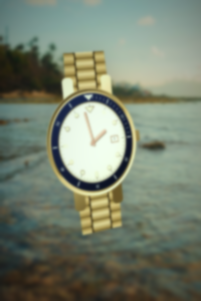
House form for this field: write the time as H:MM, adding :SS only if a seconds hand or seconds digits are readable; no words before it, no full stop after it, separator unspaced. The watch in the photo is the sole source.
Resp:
1:58
